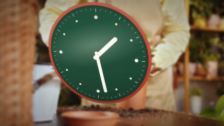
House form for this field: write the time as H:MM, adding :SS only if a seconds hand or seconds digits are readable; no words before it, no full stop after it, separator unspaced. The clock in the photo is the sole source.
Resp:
1:28
